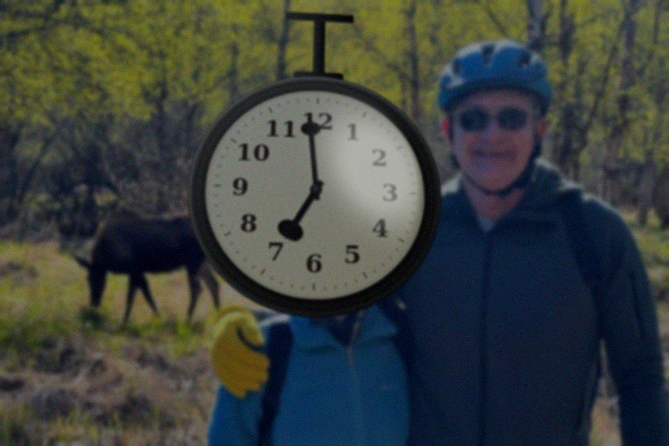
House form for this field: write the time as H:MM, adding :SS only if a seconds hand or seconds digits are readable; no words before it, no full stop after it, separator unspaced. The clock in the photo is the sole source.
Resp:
6:59
